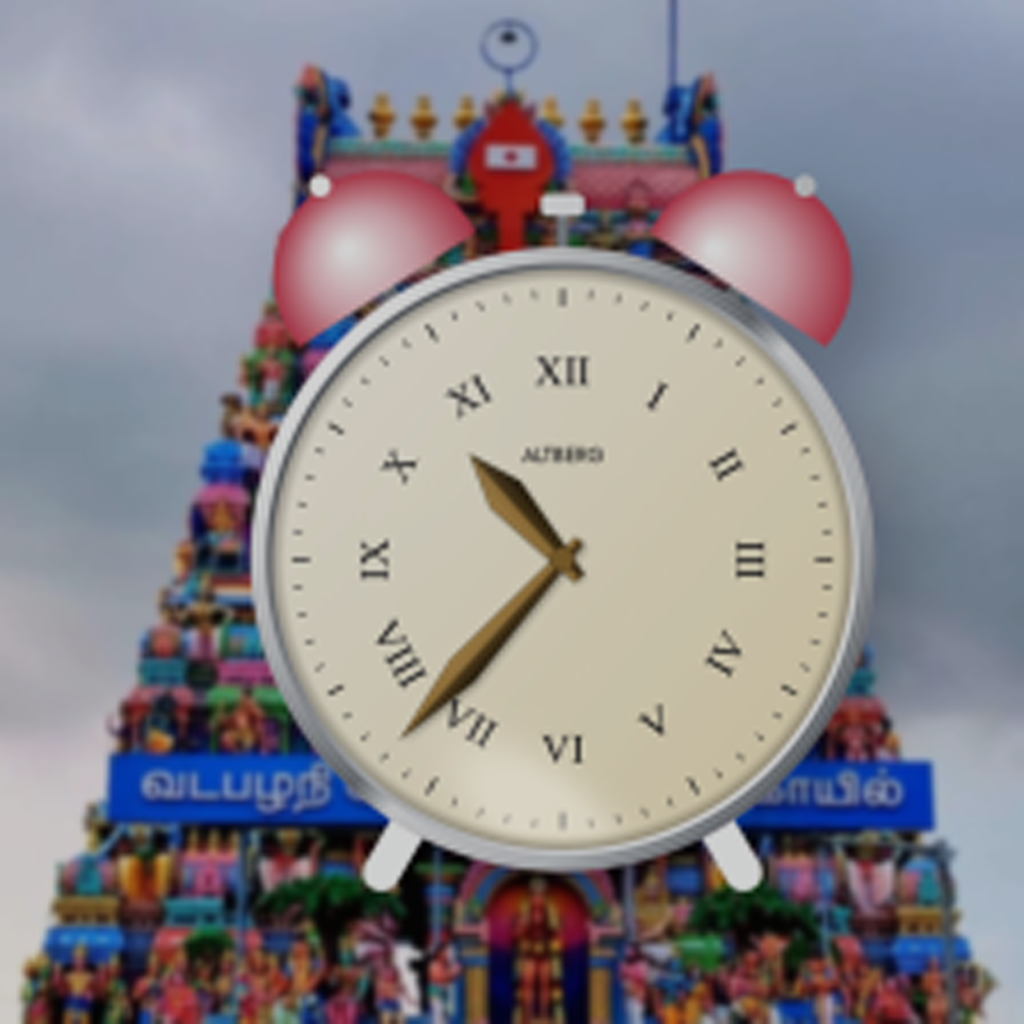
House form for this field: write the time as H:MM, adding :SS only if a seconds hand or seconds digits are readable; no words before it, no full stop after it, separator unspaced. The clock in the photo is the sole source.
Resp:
10:37
